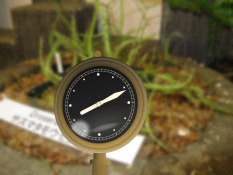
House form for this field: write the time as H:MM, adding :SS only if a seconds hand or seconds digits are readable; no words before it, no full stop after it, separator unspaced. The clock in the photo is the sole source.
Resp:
8:11
